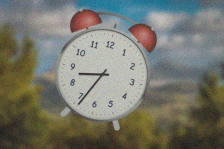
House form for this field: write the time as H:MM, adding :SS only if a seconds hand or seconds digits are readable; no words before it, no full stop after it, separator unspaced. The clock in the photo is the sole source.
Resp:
8:34
